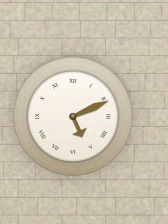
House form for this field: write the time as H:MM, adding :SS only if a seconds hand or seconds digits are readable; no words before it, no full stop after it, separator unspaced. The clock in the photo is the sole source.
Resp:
5:11
